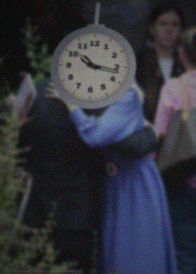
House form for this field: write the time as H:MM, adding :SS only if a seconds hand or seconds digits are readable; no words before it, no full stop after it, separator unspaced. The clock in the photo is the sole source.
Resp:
10:17
